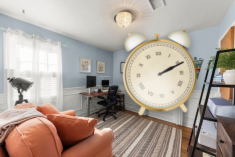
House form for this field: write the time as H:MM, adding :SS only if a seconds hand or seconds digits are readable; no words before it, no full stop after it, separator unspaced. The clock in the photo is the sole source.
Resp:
2:11
